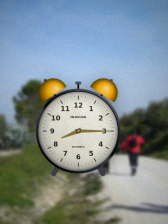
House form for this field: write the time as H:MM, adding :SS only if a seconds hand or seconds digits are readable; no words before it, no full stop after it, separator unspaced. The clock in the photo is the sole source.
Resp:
8:15
